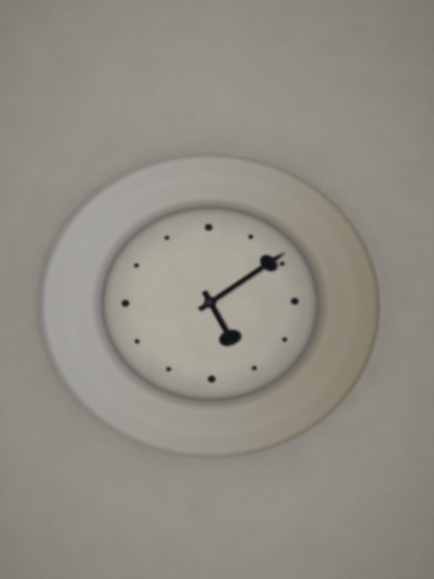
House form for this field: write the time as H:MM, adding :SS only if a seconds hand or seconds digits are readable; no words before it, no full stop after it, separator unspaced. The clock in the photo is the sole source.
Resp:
5:09
